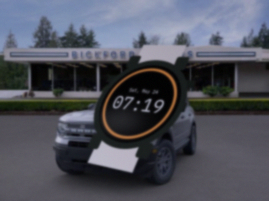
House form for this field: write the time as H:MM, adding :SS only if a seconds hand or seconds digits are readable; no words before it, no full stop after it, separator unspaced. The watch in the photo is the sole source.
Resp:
7:19
